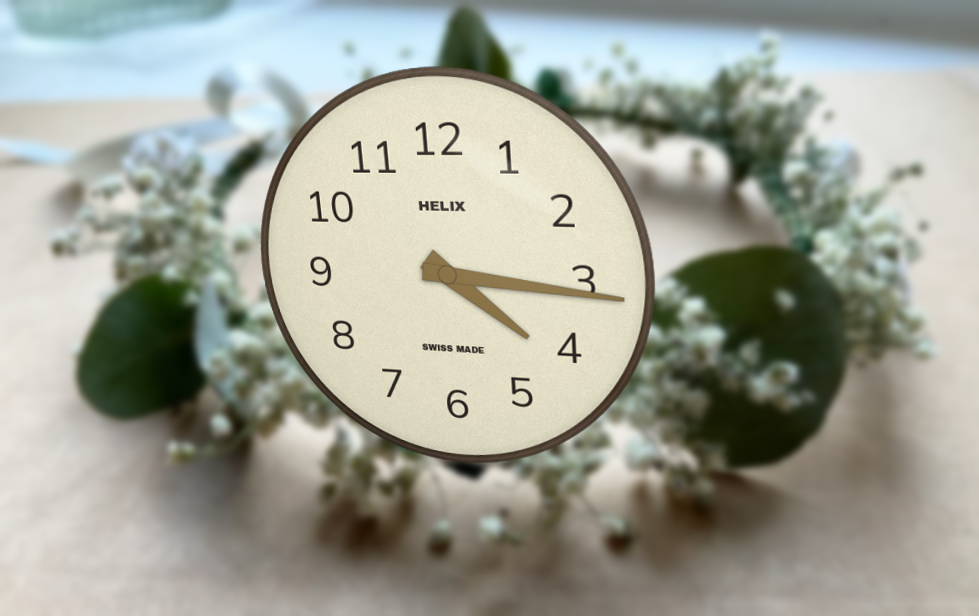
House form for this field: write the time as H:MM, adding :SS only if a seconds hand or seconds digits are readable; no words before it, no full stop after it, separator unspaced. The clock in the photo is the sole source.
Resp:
4:16
